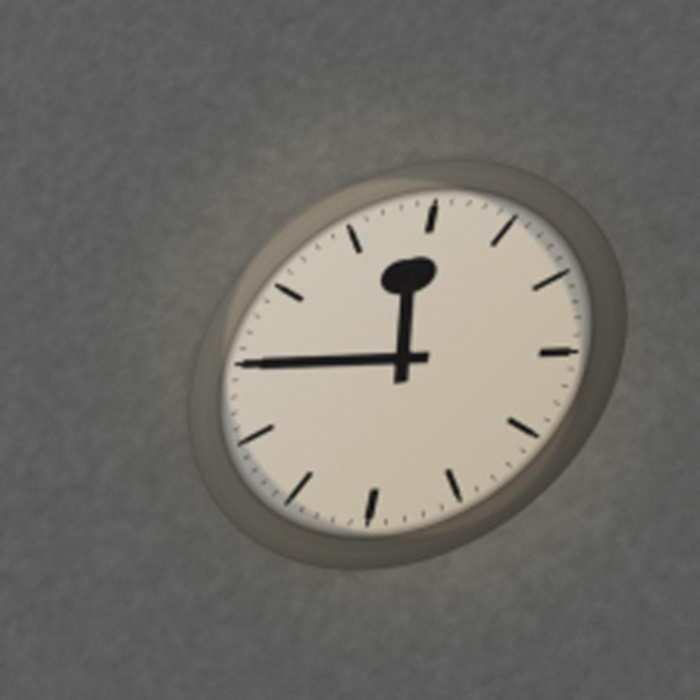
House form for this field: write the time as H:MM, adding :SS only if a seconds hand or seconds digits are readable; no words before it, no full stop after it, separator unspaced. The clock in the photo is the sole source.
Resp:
11:45
